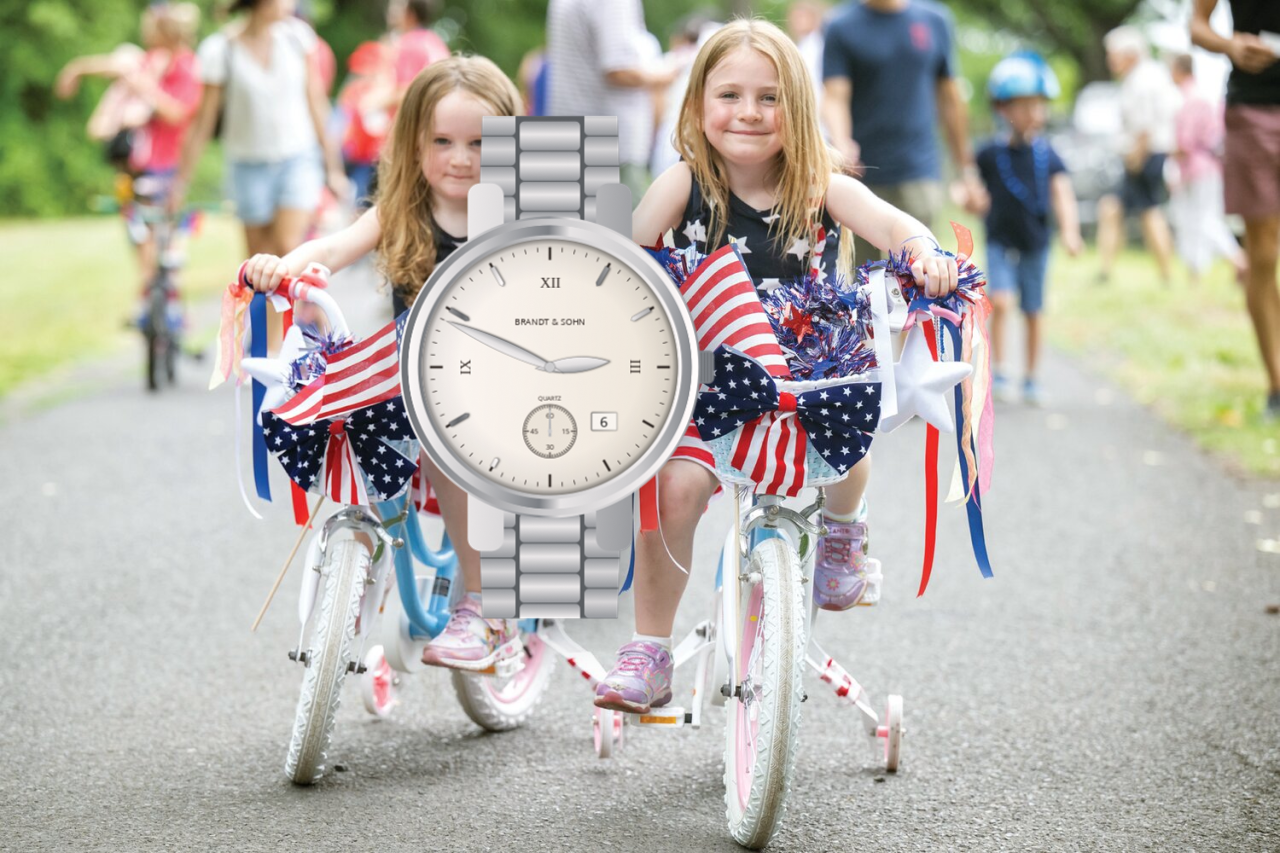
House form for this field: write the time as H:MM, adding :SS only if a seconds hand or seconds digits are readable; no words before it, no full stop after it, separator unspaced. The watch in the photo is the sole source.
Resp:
2:49
